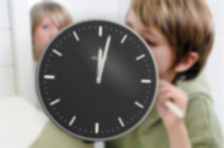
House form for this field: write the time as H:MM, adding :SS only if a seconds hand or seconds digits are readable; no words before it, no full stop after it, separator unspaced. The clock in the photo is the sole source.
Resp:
12:02
